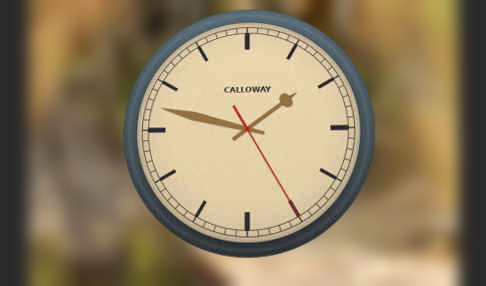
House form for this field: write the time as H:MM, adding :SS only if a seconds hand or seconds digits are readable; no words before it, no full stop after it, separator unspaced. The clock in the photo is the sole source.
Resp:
1:47:25
